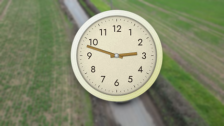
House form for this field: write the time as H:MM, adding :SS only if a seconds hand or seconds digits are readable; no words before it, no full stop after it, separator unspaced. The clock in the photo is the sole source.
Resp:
2:48
